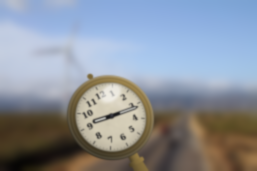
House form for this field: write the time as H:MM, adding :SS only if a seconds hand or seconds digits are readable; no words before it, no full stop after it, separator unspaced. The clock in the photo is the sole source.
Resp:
9:16
